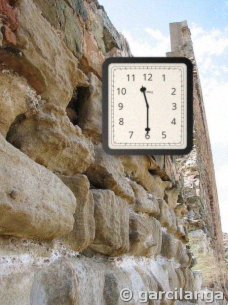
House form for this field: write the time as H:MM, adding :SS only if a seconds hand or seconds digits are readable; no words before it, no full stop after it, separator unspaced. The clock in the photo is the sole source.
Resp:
11:30
